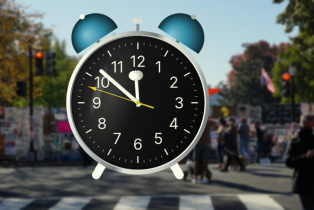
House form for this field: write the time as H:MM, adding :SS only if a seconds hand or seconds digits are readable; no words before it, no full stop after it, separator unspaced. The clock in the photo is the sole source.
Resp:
11:51:48
